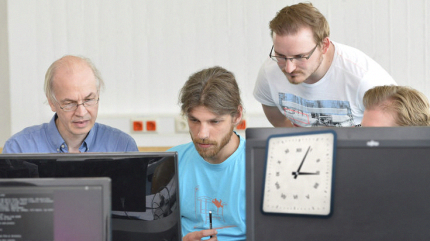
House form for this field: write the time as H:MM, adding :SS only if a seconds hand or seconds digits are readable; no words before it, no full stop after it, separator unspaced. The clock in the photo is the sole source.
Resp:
3:04
